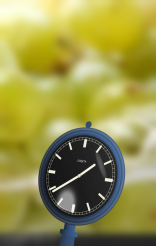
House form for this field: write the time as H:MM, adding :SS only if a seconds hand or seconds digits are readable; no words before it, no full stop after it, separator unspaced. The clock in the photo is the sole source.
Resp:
1:39
